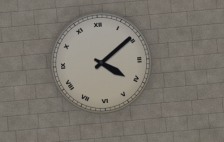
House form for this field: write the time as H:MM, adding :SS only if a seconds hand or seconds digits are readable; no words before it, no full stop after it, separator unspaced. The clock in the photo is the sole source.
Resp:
4:09
